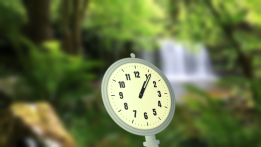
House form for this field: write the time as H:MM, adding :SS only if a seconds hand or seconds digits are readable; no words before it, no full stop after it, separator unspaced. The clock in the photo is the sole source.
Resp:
1:06
